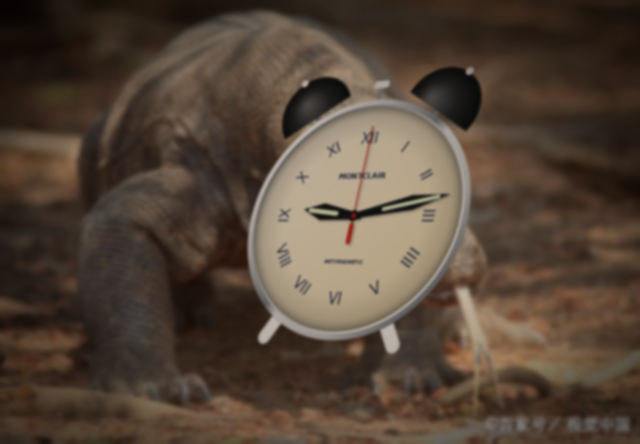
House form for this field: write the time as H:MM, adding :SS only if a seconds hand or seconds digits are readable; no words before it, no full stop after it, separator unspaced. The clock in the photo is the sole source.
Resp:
9:13:00
